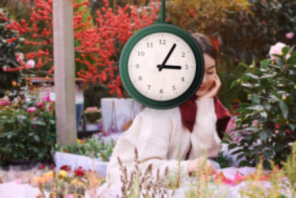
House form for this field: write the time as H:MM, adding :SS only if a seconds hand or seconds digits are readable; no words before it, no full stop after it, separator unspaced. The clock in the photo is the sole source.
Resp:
3:05
